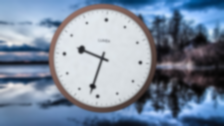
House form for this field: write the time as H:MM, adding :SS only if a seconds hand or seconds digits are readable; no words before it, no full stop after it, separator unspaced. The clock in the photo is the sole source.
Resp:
9:32
